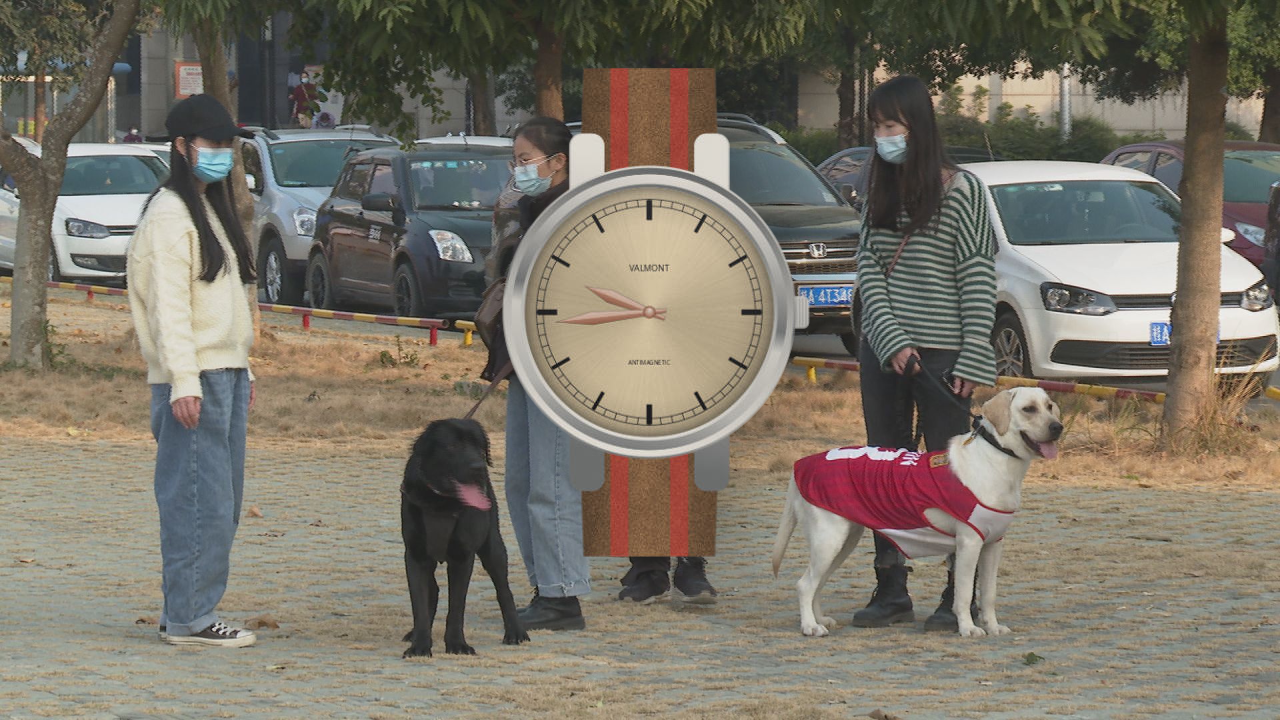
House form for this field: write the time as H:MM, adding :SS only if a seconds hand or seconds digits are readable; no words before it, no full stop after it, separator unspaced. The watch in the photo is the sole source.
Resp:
9:44
